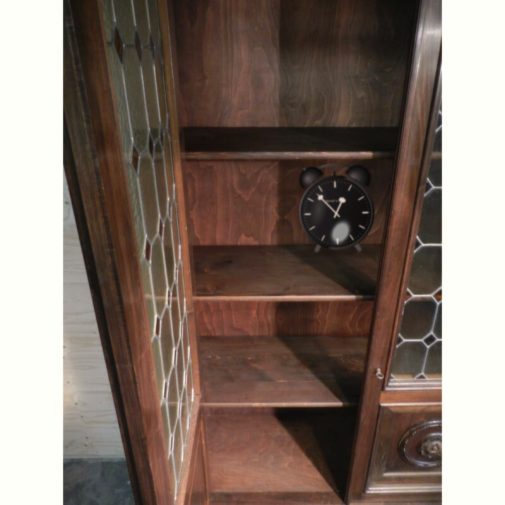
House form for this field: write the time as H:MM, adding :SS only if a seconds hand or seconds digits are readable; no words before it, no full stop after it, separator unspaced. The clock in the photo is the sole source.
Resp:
12:53
